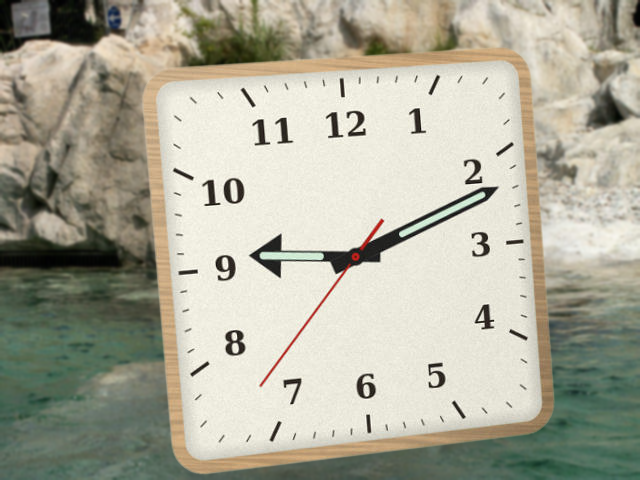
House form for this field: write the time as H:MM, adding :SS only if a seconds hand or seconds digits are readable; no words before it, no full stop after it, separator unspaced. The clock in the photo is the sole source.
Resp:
9:11:37
